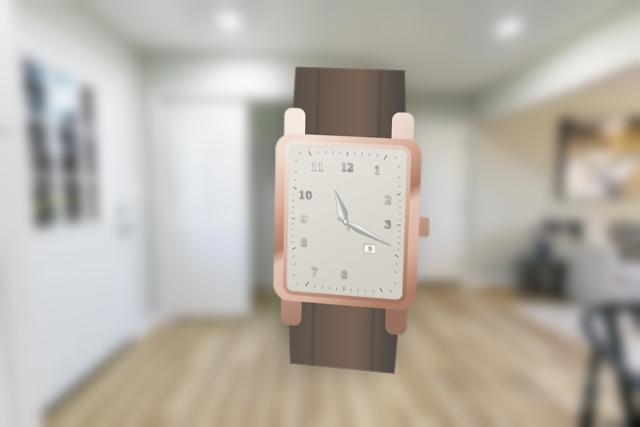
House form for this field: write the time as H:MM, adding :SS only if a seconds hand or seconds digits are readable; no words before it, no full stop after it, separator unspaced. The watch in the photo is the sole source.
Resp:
11:19
